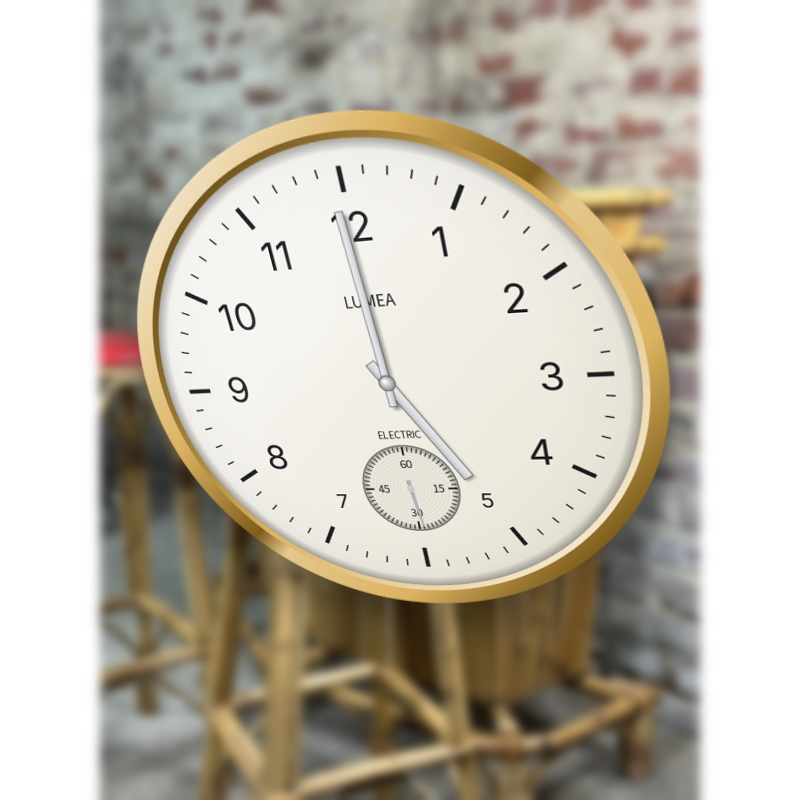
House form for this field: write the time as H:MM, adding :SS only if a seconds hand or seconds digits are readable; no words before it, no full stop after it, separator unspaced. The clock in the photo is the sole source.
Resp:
4:59:29
